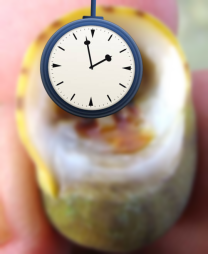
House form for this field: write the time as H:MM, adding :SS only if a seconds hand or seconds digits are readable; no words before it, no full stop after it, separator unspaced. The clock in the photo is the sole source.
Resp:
1:58
